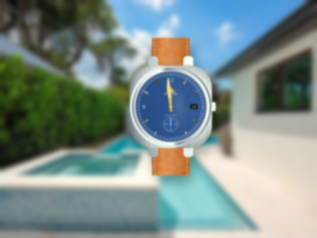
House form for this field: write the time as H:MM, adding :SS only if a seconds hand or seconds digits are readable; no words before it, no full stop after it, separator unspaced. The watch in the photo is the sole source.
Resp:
11:59
